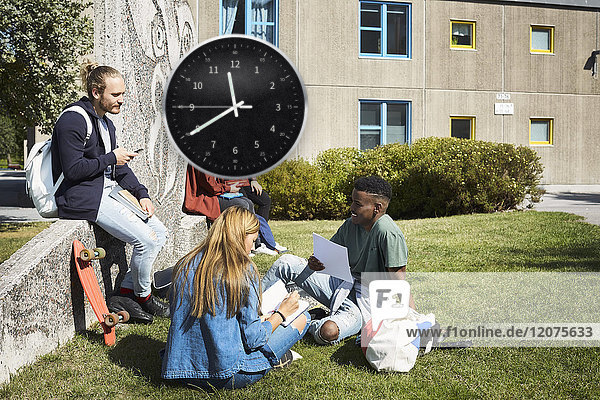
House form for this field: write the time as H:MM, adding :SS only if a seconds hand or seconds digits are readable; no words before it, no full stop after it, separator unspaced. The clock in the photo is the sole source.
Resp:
11:39:45
